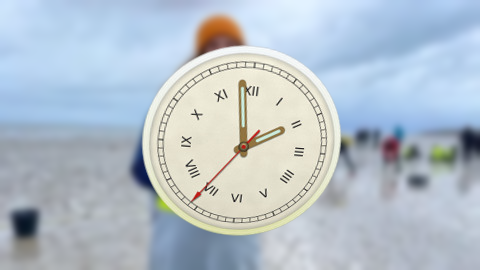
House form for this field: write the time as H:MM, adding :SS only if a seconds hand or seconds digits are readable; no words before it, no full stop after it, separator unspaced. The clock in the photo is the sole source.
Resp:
1:58:36
